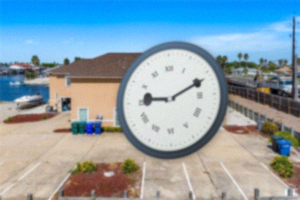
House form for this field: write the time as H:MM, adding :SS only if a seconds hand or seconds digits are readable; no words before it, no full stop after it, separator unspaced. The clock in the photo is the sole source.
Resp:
9:11
